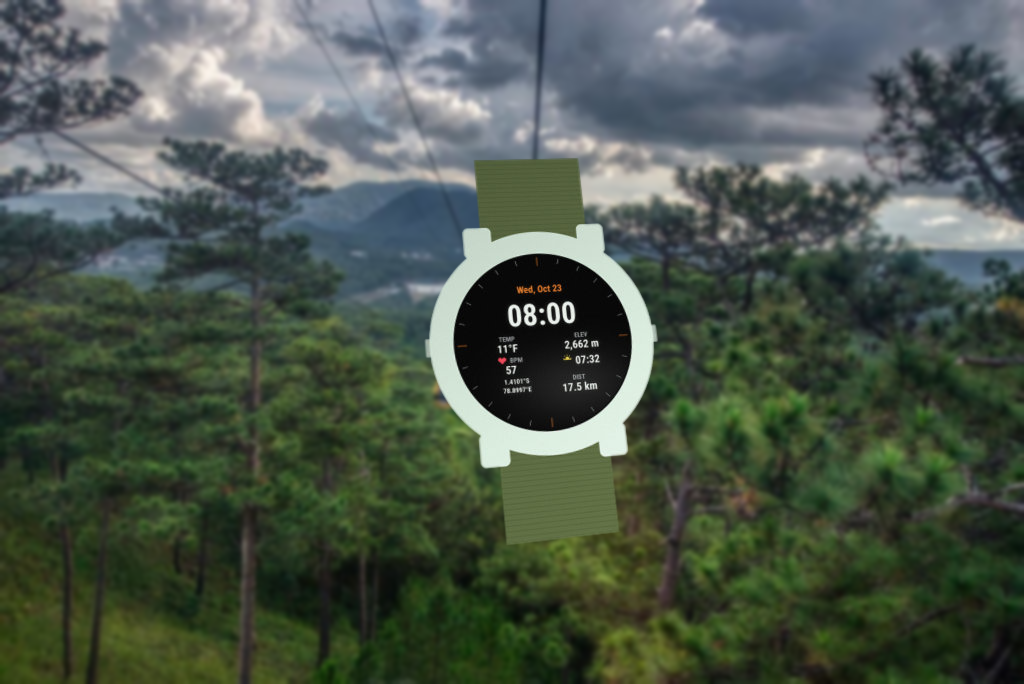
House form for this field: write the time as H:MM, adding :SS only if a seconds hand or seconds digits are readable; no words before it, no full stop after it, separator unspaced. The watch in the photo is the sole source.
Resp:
8:00
